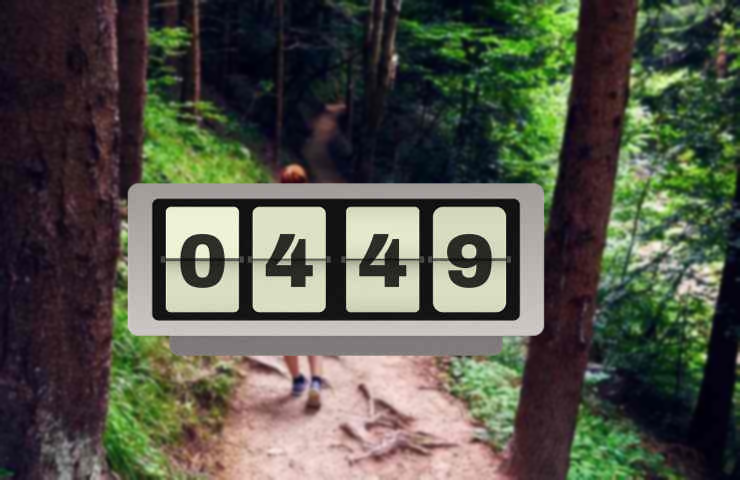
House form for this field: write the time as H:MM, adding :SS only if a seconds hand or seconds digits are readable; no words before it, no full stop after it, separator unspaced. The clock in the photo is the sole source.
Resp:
4:49
